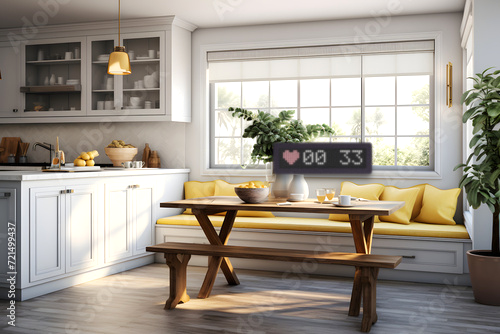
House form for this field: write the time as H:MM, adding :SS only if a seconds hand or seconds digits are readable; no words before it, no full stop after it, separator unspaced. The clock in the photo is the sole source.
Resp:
0:33
